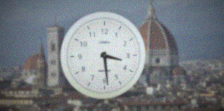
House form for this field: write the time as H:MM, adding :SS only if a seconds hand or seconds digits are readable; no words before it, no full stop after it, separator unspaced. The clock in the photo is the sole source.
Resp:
3:29
